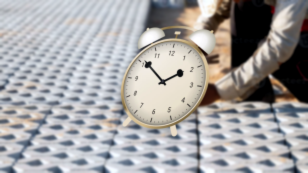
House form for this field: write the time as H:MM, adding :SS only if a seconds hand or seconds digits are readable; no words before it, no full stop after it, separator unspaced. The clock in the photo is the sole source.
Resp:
1:51
